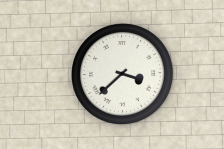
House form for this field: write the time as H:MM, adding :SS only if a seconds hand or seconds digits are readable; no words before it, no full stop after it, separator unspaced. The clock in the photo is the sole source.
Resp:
3:38
